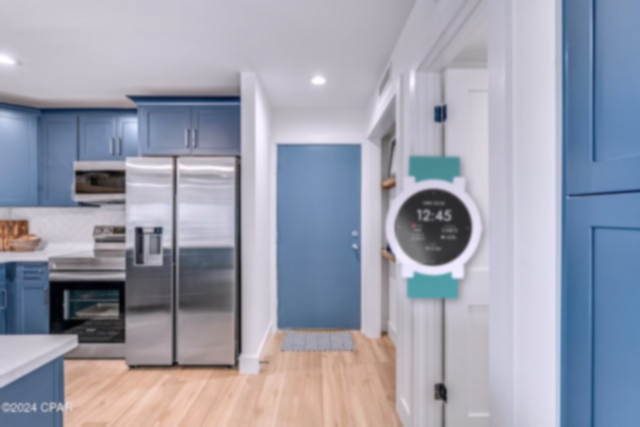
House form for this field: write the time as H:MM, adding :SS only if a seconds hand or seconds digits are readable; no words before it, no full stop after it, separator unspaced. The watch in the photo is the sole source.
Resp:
12:45
